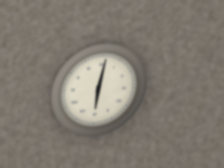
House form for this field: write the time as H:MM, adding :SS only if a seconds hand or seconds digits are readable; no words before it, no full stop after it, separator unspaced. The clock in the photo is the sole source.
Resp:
6:01
